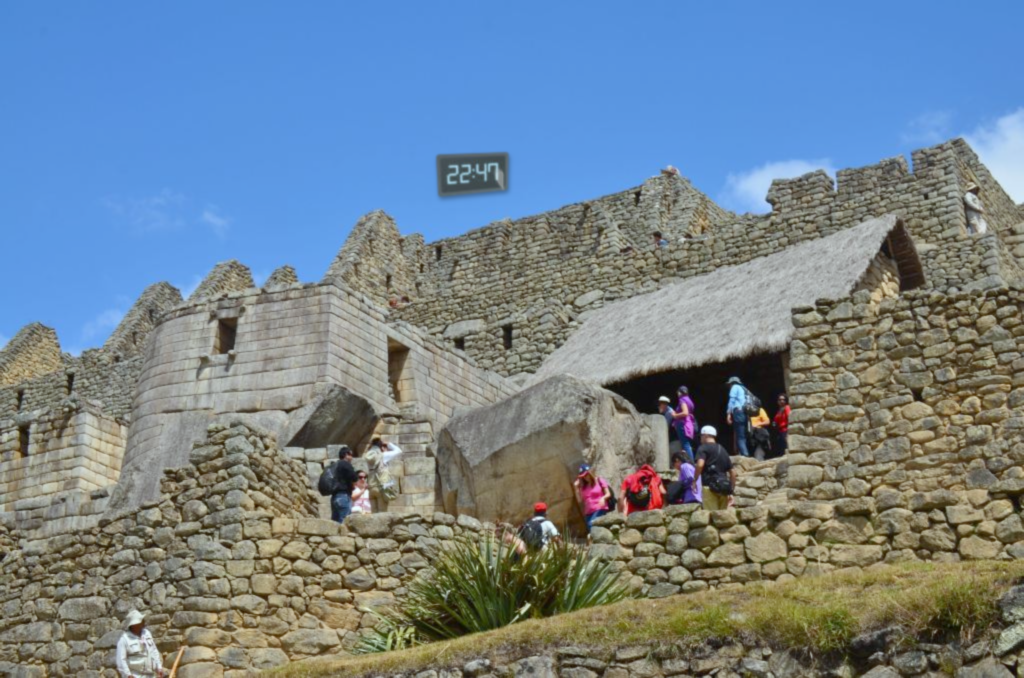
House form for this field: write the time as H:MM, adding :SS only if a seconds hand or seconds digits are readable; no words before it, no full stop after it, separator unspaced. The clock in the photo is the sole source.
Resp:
22:47
